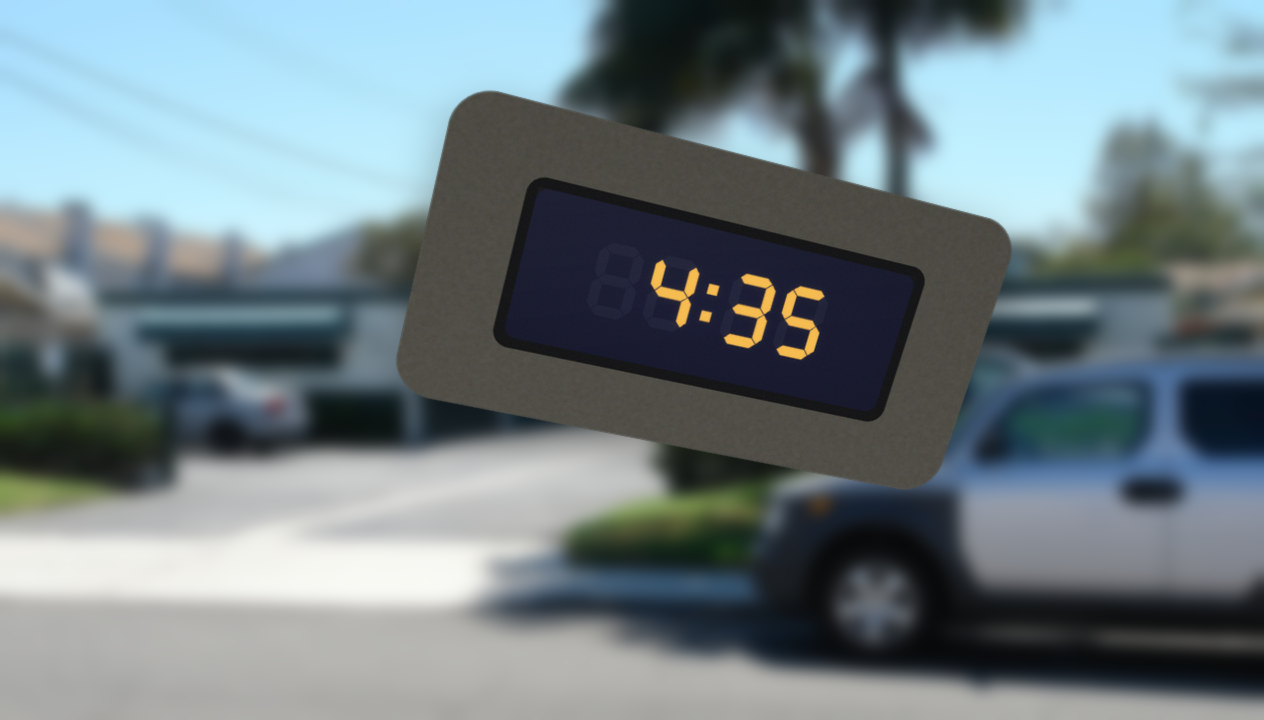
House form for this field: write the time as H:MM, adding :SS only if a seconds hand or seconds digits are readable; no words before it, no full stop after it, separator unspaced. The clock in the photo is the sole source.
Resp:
4:35
